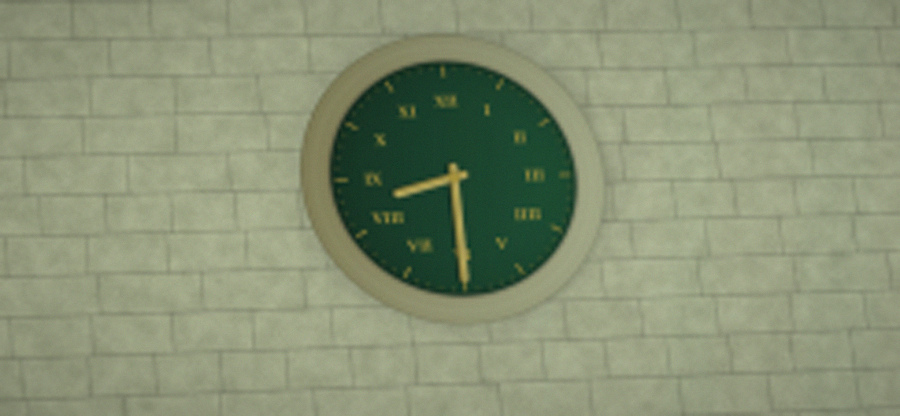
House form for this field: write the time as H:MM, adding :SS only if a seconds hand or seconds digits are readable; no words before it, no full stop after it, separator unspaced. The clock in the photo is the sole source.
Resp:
8:30
